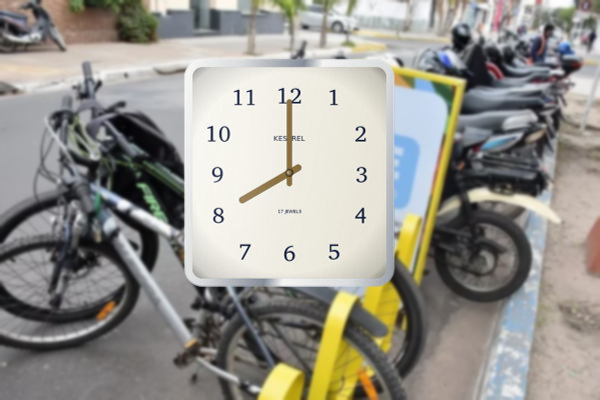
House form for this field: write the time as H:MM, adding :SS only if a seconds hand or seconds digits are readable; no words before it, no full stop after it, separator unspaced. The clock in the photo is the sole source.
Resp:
8:00
